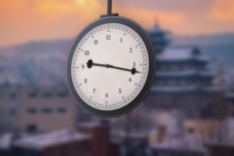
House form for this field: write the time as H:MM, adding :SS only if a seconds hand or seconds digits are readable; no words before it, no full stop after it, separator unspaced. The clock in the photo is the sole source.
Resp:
9:17
